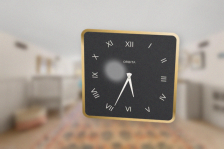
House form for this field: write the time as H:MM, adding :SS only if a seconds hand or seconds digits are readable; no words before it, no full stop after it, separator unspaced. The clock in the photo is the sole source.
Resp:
5:34
